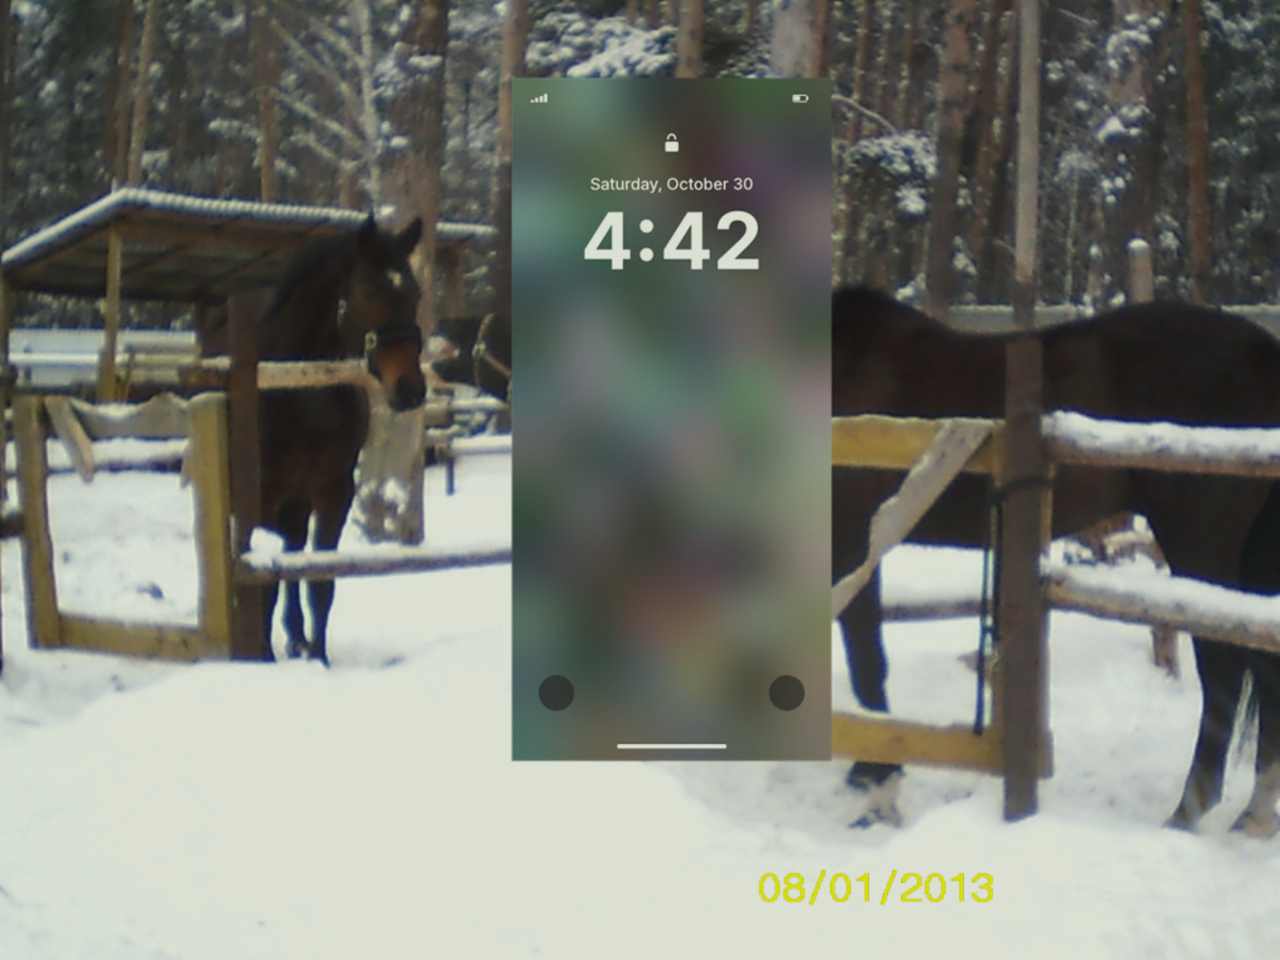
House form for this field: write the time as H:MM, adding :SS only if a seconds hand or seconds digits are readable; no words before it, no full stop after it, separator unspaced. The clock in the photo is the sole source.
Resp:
4:42
